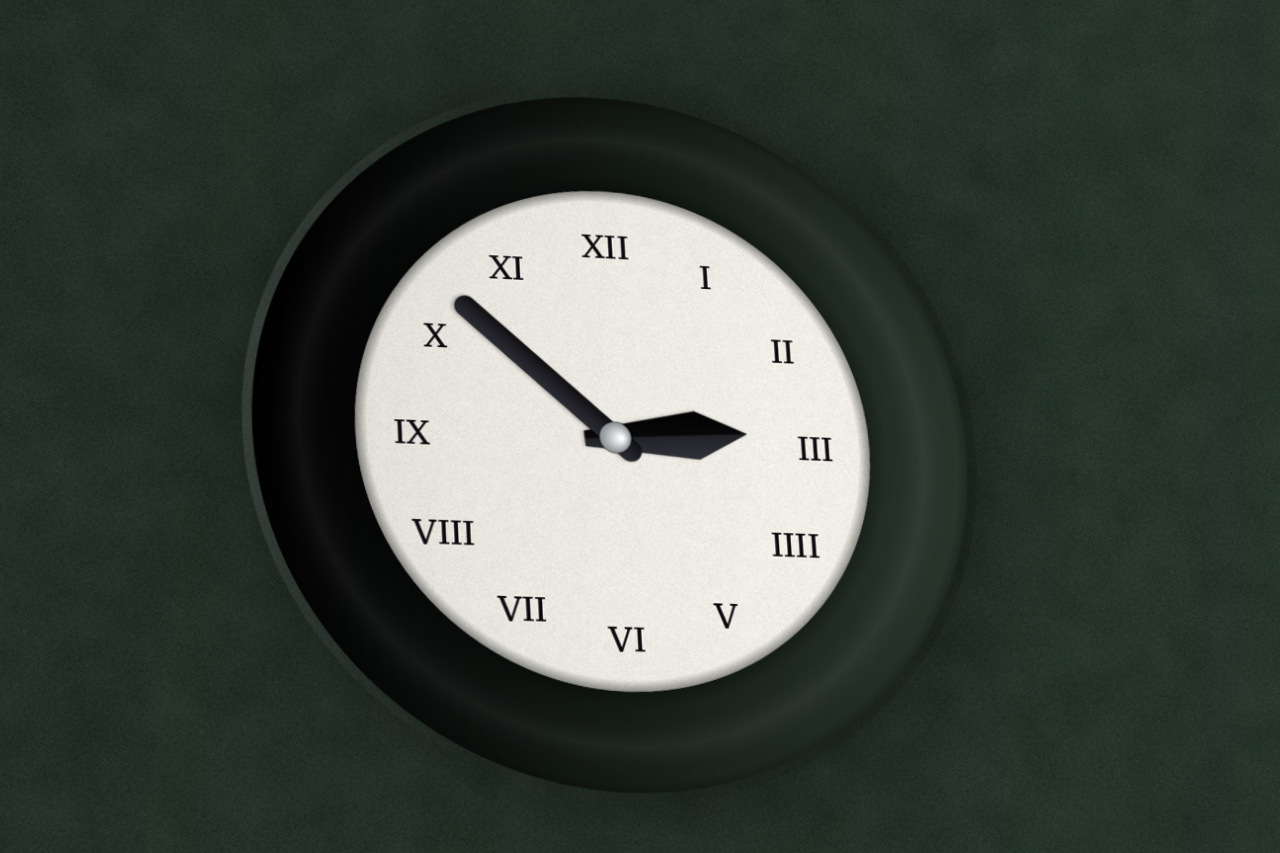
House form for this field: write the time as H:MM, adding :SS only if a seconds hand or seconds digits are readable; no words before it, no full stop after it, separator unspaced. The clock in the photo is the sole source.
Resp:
2:52
